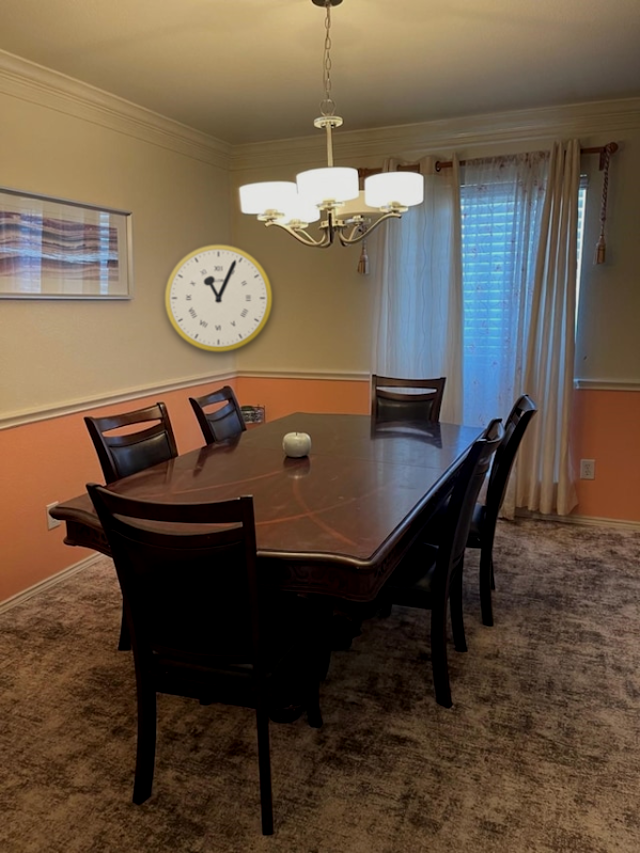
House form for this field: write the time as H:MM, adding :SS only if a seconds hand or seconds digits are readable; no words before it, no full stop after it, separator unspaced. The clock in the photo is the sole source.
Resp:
11:04
